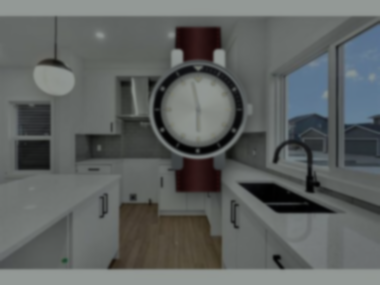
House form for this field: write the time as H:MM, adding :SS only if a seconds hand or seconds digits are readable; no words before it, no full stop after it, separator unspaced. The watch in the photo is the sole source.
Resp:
5:58
